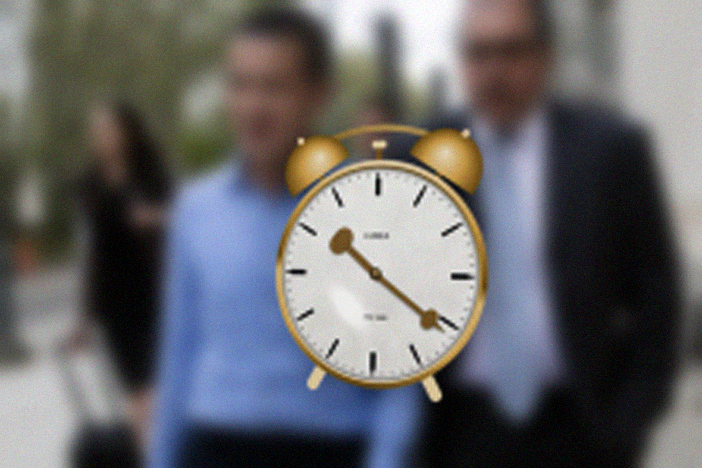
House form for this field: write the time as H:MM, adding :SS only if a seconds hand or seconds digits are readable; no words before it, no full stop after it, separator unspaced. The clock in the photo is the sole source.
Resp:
10:21
